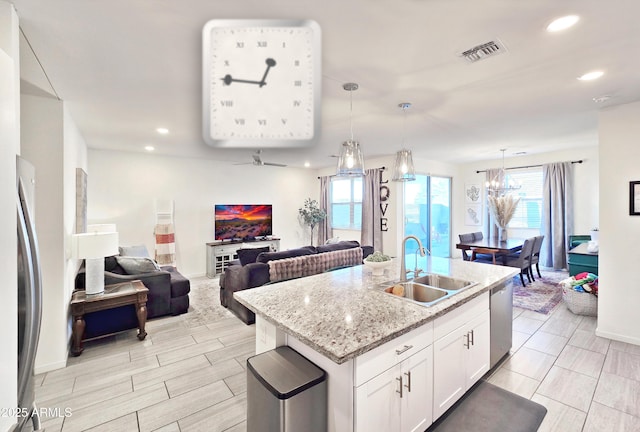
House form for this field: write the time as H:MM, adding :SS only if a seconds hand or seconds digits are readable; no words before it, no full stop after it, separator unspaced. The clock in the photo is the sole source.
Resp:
12:46
